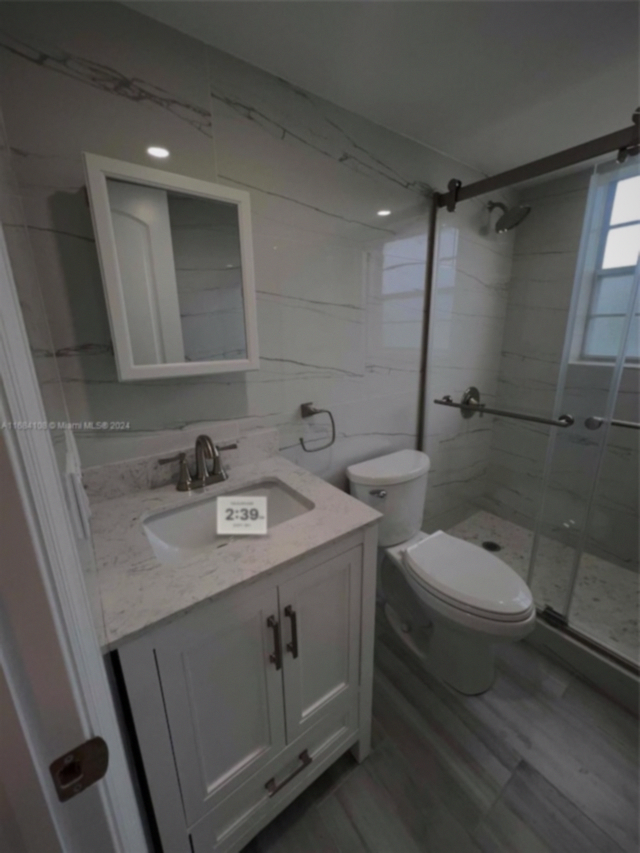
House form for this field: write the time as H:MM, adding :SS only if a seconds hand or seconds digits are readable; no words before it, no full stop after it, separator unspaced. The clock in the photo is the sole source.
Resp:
2:39
